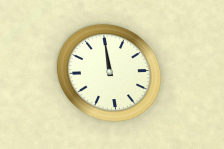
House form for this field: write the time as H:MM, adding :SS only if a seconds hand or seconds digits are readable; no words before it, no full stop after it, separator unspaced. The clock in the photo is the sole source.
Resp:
12:00
